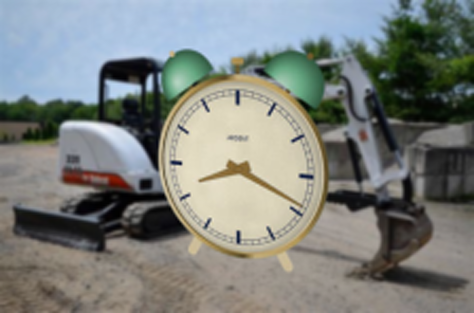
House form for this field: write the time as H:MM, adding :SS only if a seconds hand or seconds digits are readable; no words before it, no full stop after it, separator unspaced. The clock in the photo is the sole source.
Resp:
8:19
